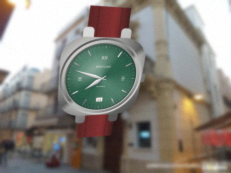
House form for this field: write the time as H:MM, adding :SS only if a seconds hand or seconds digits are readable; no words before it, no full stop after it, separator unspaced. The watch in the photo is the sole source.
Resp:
7:48
